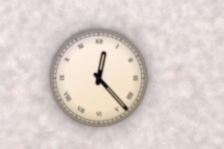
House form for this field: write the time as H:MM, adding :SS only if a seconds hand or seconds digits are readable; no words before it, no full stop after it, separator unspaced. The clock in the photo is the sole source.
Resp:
12:23
